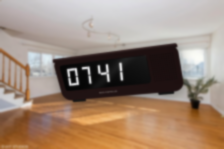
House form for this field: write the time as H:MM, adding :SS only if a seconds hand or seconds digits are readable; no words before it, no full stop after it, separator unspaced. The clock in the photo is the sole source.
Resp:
7:41
